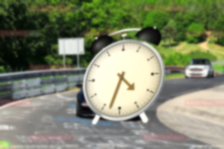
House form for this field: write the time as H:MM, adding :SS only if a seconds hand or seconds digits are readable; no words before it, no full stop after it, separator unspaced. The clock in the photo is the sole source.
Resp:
4:33
